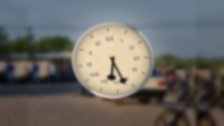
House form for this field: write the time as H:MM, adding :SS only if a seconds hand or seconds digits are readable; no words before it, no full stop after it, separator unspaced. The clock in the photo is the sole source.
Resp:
6:27
